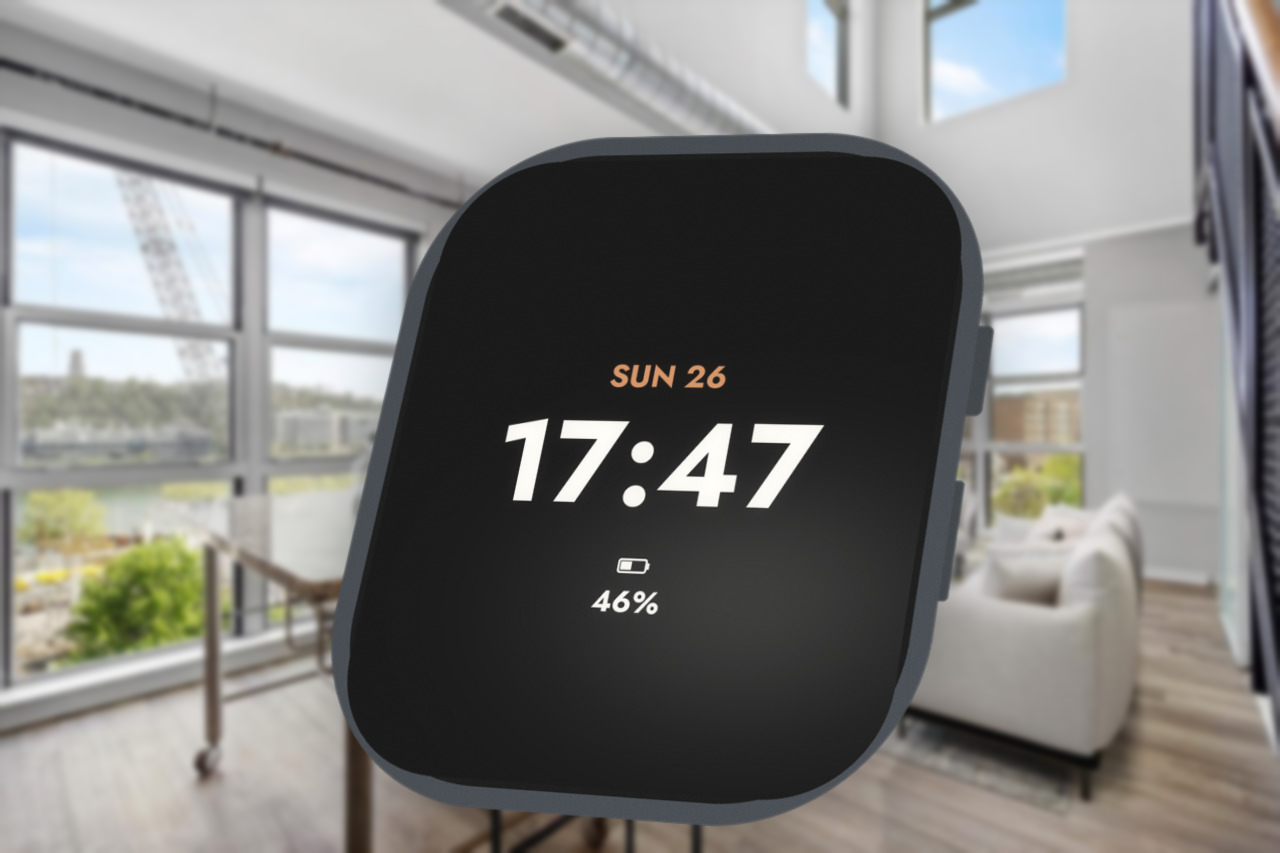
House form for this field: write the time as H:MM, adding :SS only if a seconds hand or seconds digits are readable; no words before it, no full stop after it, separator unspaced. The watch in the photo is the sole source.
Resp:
17:47
